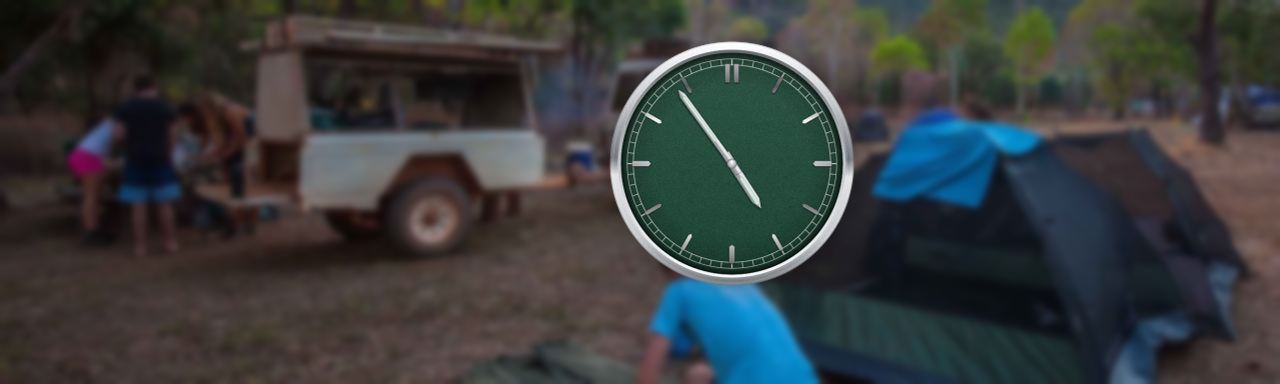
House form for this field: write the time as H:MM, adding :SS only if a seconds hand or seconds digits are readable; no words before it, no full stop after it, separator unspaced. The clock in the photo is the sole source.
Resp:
4:54
